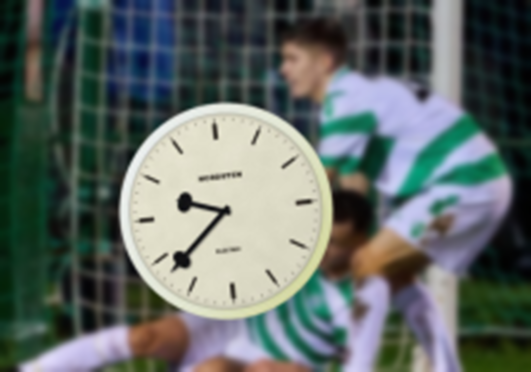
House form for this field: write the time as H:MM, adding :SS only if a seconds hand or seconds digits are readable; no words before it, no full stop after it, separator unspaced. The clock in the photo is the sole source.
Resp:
9:38
